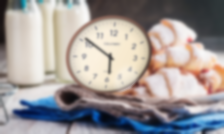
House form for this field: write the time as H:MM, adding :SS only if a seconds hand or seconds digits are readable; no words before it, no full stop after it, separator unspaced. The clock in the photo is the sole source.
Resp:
5:51
